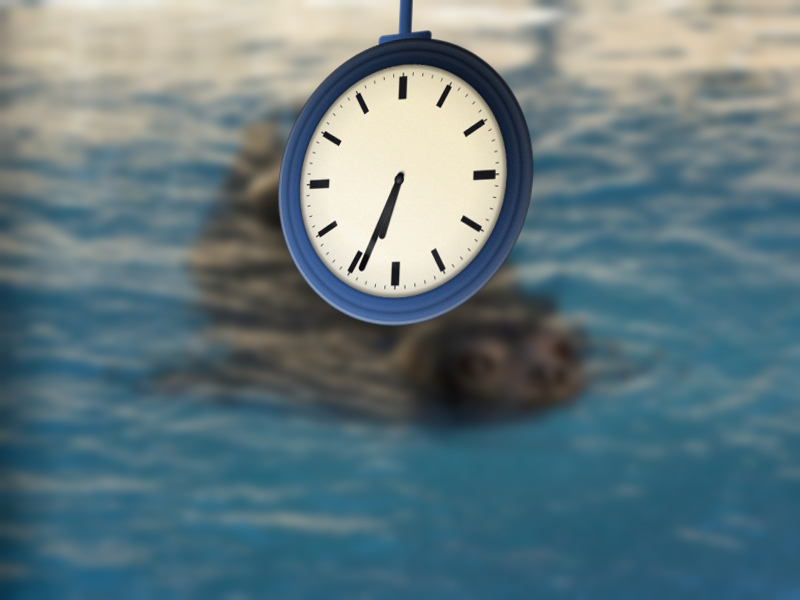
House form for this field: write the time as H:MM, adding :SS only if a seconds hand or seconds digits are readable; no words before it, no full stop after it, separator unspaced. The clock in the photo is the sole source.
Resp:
6:34
